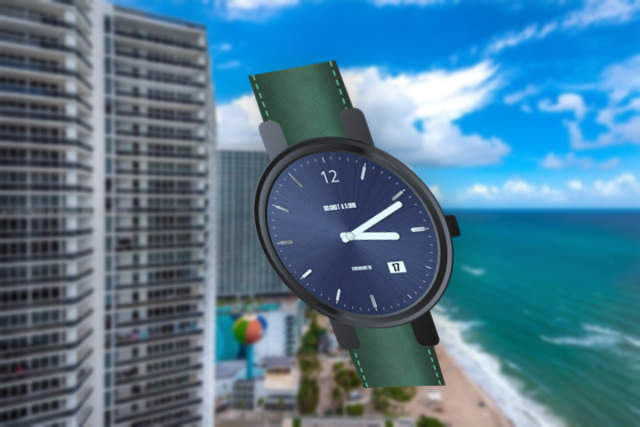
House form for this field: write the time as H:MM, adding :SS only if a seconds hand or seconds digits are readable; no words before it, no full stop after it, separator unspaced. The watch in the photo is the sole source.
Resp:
3:11
